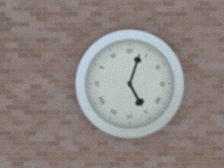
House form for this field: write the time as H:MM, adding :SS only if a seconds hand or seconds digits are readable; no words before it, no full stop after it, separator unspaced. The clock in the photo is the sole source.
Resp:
5:03
